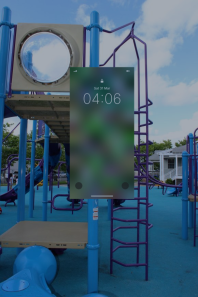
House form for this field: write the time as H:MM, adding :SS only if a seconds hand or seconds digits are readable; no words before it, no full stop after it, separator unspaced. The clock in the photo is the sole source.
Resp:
4:06
